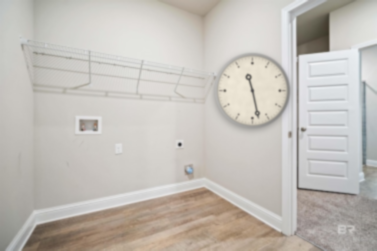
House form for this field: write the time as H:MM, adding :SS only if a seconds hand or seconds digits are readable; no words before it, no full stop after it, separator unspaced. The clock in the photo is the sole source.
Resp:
11:28
